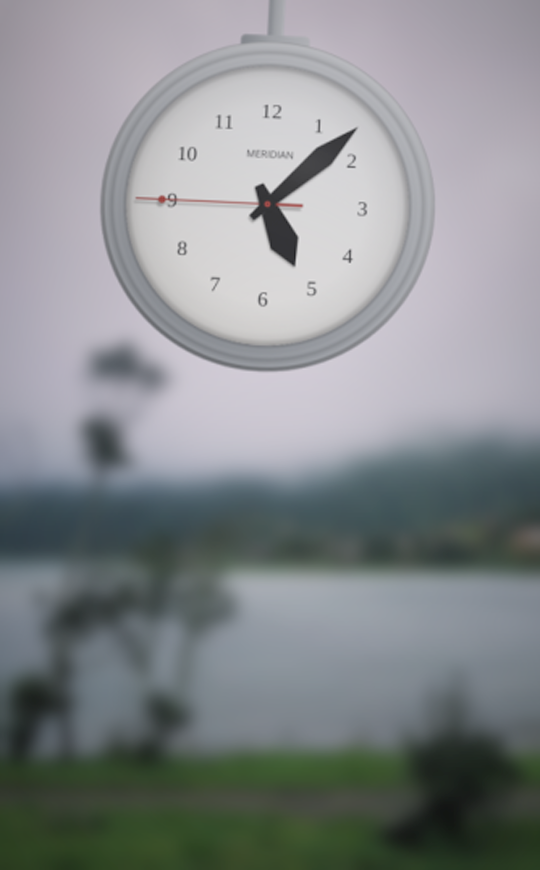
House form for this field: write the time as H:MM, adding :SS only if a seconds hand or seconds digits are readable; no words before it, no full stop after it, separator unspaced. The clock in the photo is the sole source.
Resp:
5:07:45
